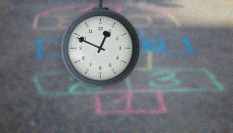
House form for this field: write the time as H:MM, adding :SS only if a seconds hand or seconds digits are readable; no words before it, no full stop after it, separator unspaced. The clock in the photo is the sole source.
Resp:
12:49
